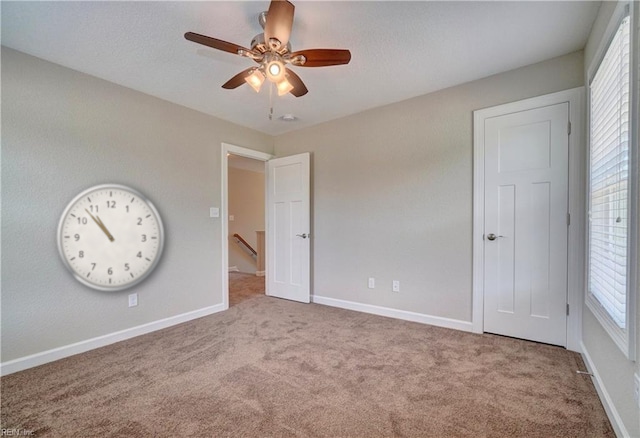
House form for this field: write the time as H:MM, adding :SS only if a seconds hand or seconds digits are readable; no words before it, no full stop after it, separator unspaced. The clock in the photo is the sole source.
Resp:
10:53
